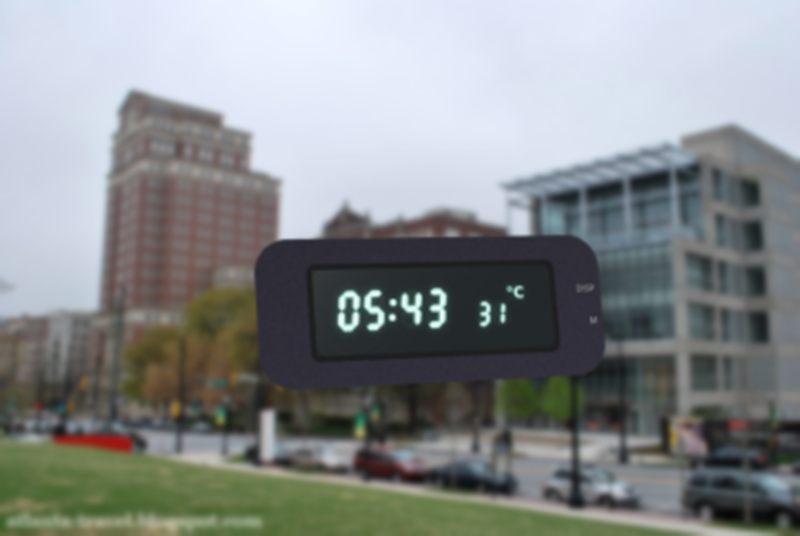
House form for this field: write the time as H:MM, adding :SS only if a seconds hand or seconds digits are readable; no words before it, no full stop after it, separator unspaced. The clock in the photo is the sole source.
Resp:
5:43
